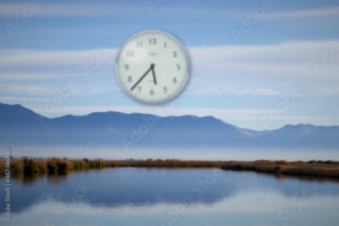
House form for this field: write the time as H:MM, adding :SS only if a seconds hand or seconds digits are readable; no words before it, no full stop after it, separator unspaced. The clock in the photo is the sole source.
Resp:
5:37
